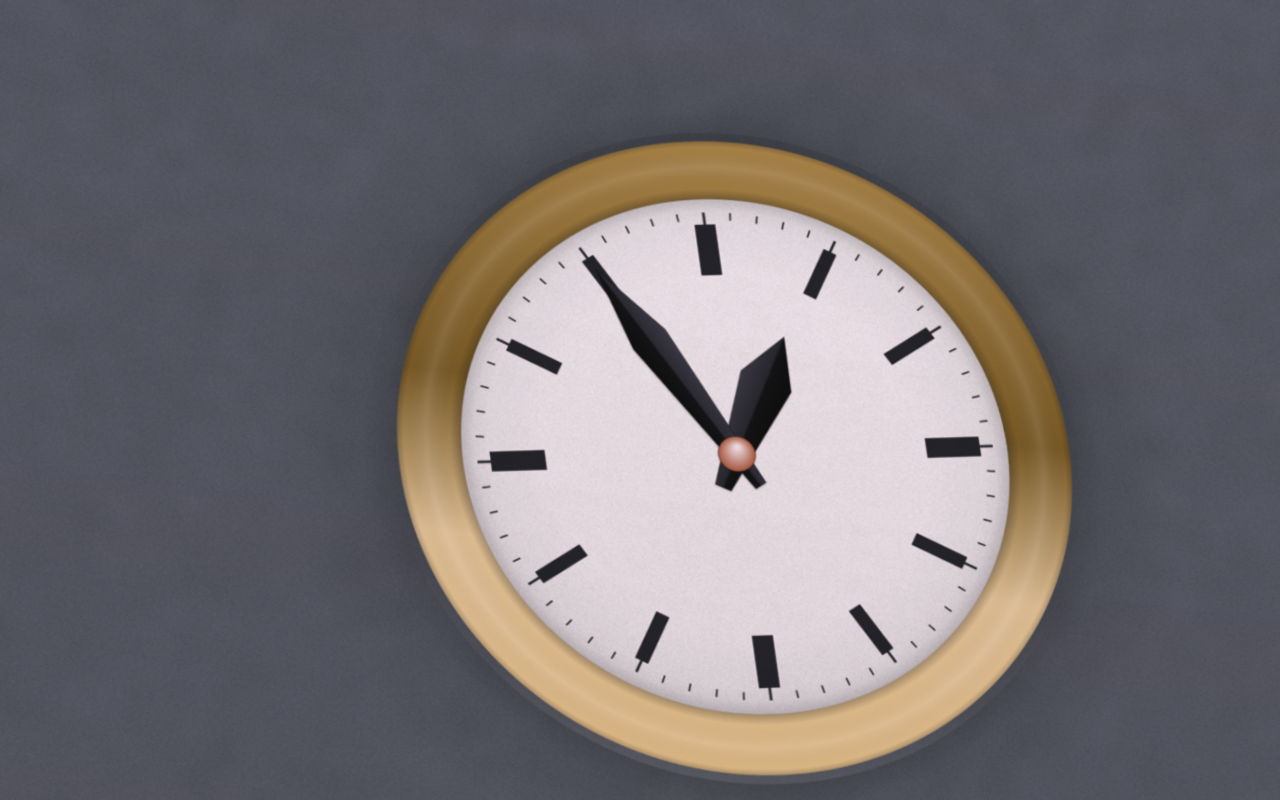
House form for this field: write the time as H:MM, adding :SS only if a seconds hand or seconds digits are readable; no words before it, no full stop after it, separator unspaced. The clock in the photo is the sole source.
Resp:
12:55
